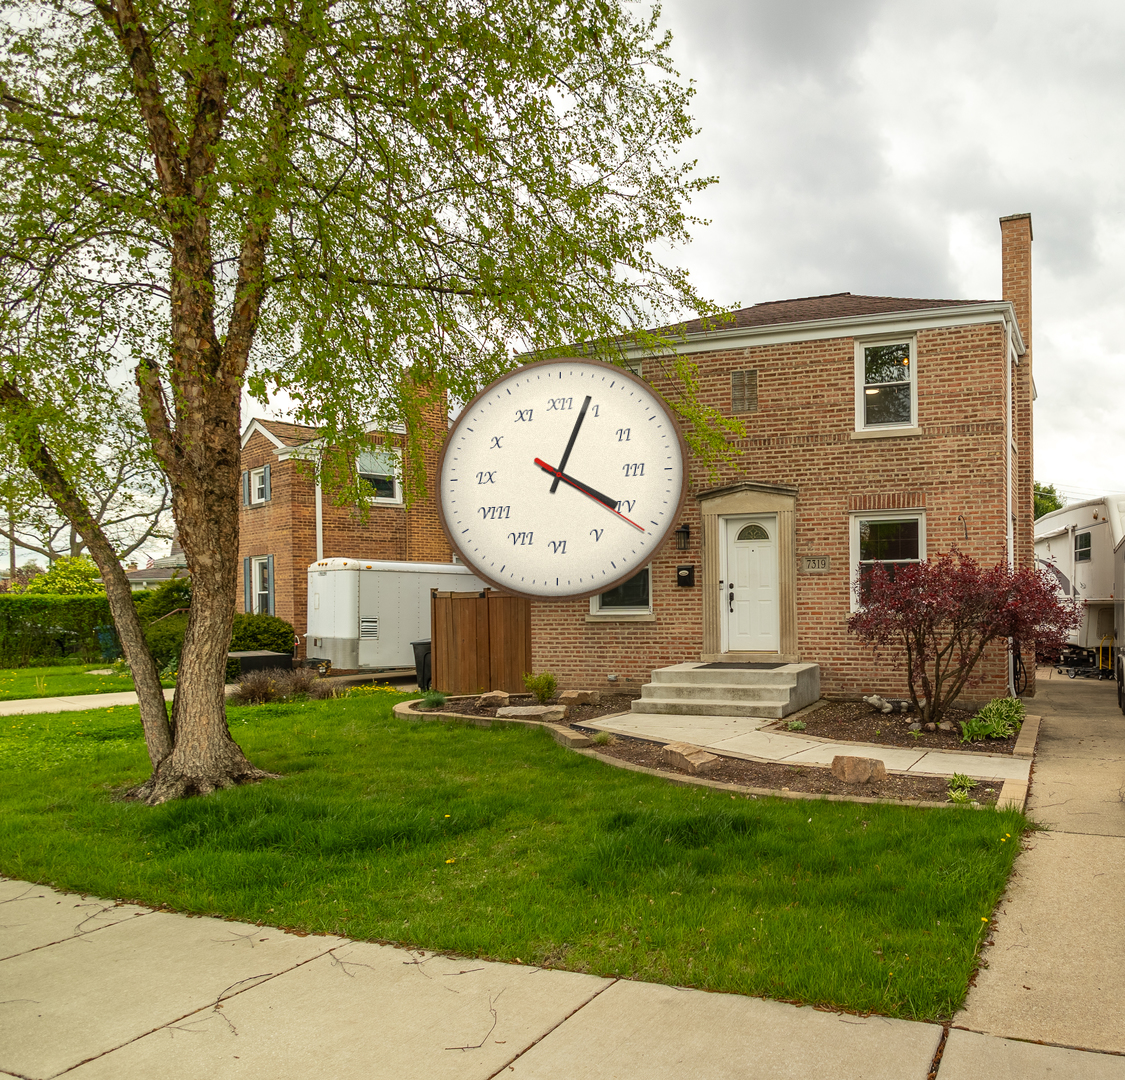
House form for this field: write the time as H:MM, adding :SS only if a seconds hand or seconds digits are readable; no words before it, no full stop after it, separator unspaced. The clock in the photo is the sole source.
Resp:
4:03:21
